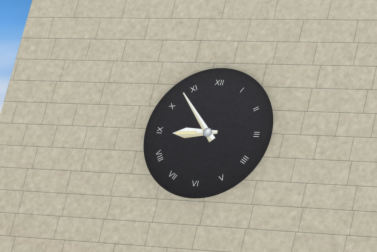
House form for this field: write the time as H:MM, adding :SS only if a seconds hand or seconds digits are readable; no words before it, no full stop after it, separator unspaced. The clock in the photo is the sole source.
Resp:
8:53
